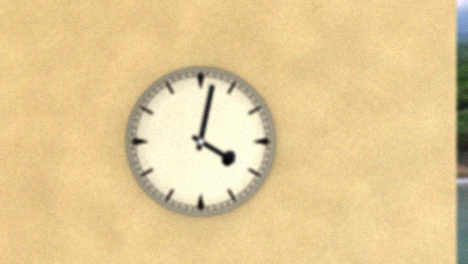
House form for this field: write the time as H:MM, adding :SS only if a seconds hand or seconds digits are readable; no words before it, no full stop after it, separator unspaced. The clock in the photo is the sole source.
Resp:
4:02
